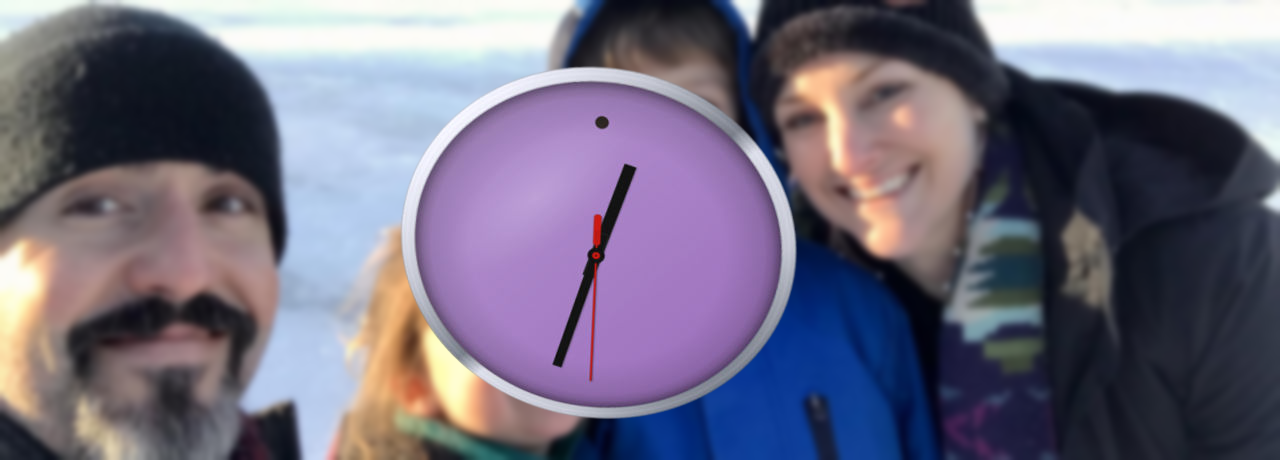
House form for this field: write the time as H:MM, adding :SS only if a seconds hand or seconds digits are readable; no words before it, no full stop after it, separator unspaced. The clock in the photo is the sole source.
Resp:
12:32:30
